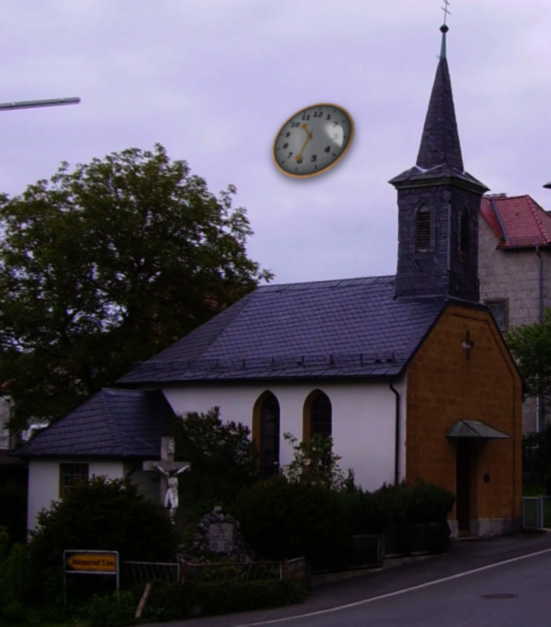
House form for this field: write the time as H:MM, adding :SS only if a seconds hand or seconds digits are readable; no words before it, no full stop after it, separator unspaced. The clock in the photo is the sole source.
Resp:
10:31
